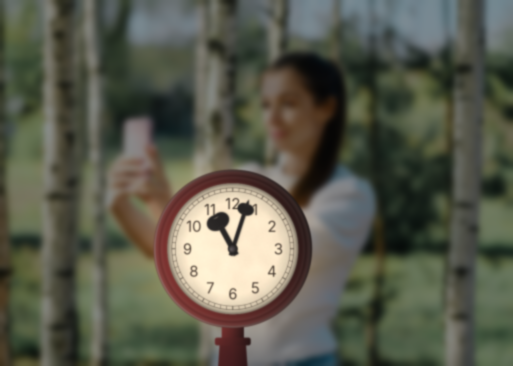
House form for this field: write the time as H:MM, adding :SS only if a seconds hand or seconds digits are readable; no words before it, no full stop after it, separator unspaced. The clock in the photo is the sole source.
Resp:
11:03
